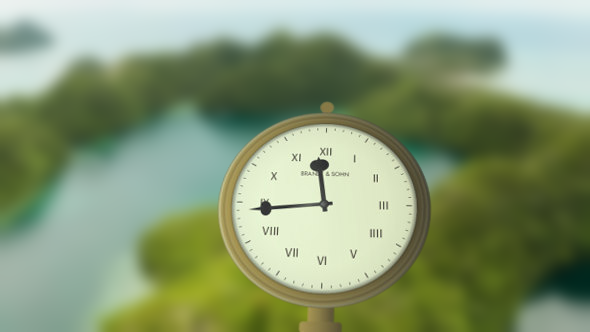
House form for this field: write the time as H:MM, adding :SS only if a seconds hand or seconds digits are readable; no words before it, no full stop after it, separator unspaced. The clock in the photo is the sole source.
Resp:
11:44
